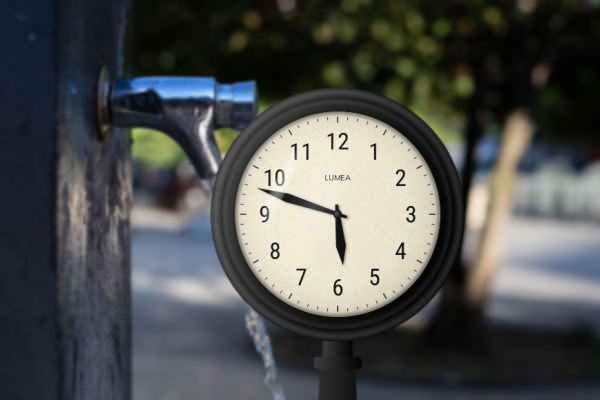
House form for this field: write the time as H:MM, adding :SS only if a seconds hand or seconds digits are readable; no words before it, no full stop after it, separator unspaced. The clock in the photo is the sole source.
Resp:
5:48
